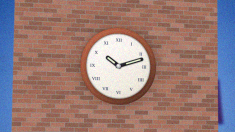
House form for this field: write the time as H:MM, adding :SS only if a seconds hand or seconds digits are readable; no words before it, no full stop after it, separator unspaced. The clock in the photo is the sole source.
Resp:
10:12
